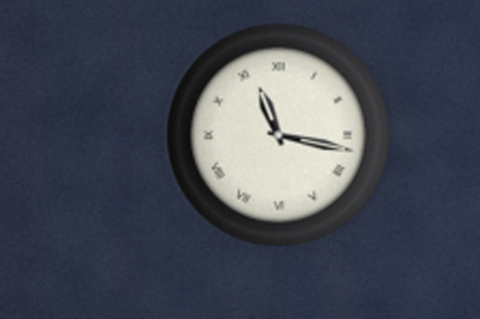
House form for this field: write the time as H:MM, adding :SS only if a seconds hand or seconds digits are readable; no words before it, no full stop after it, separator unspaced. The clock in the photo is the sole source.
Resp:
11:17
